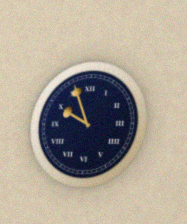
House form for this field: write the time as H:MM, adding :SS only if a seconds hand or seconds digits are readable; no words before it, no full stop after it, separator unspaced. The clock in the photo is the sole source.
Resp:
9:56
